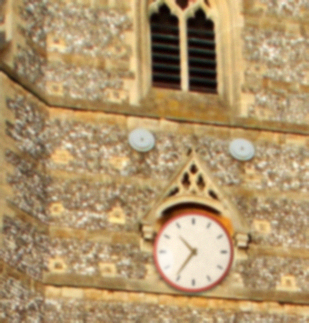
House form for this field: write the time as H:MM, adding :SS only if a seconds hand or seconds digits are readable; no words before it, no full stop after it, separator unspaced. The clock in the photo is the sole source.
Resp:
10:36
